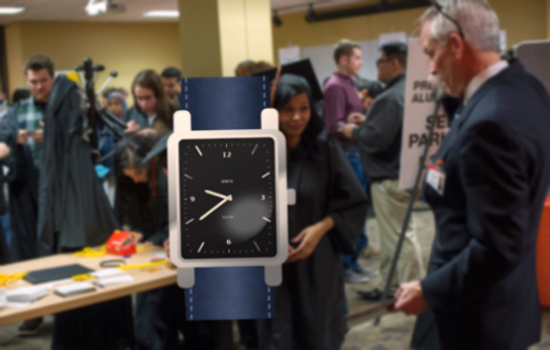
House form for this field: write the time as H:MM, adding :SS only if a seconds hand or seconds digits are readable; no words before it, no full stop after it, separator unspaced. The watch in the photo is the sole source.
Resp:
9:39
